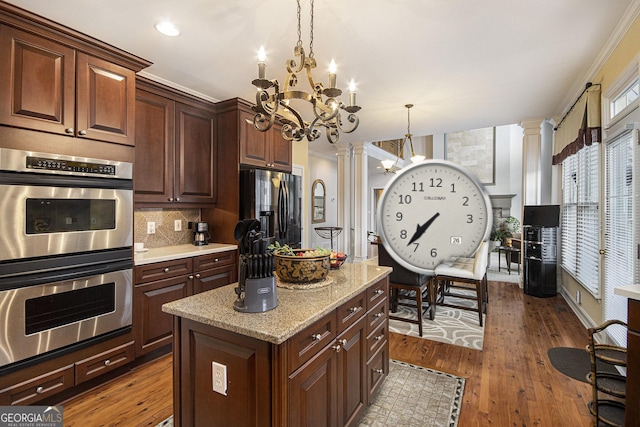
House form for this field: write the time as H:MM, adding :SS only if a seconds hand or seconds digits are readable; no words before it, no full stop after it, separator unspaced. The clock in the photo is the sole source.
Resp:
7:37
